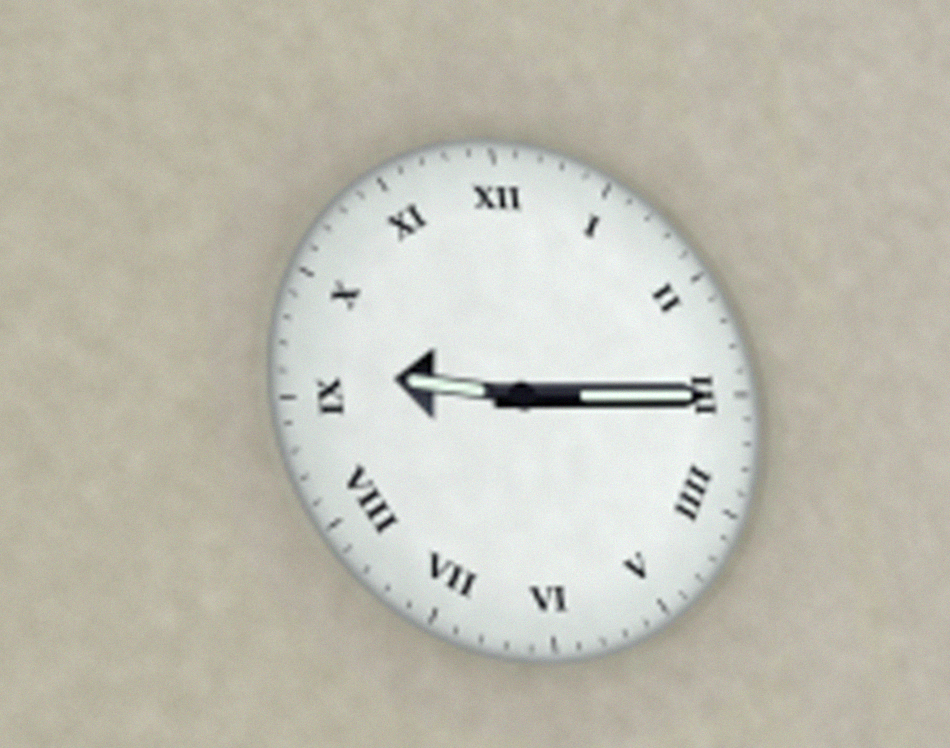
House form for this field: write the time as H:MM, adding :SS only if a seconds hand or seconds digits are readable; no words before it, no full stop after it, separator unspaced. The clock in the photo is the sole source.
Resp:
9:15
